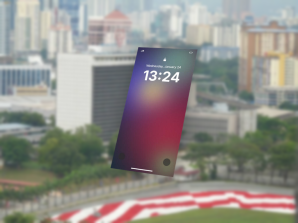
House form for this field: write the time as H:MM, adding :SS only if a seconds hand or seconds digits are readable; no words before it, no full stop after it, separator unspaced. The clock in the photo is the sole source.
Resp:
13:24
